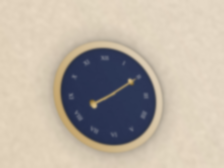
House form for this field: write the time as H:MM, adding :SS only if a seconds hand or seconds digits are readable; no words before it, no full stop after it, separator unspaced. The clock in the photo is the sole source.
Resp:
8:10
